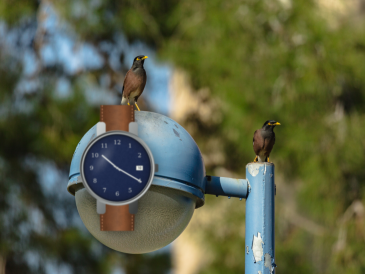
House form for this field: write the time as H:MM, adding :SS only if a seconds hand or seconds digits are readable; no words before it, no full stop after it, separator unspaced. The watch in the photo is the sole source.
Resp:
10:20
